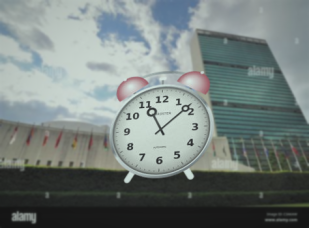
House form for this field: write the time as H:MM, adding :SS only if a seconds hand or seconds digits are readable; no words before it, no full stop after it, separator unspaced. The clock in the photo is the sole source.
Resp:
11:08
